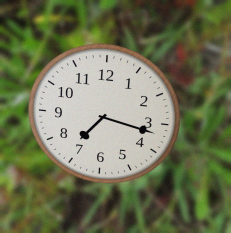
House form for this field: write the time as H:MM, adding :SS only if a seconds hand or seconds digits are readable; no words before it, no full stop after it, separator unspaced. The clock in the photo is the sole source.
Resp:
7:17
